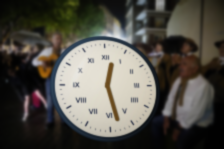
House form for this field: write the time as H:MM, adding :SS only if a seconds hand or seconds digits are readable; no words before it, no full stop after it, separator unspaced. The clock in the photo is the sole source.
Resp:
12:28
